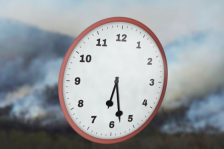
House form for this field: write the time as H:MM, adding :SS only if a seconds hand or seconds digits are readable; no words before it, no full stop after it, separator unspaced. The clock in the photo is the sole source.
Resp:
6:28
